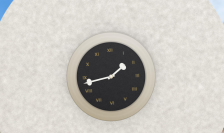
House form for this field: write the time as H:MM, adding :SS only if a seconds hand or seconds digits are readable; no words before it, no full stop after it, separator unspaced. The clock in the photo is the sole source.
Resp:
1:43
